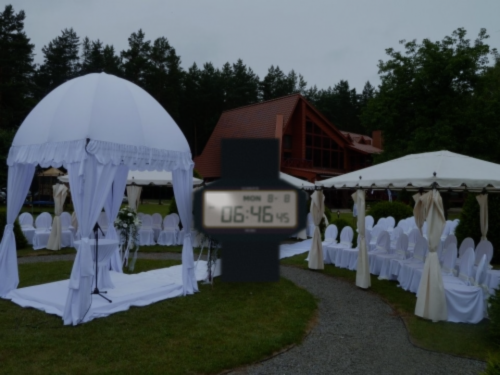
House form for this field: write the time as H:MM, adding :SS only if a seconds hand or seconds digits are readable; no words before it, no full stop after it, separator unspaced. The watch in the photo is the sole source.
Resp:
6:46
